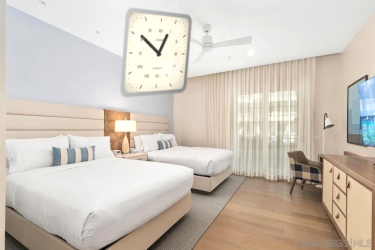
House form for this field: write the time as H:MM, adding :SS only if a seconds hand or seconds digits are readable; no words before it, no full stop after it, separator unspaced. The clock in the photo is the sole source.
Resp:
12:51
